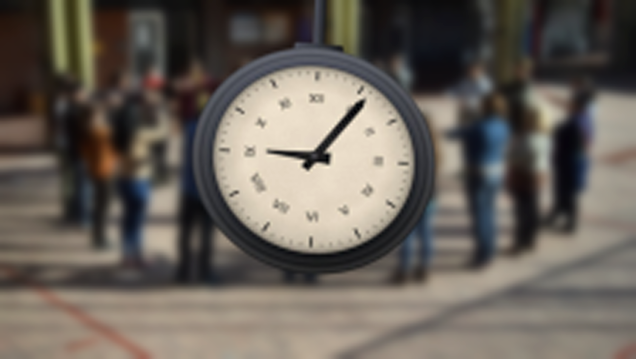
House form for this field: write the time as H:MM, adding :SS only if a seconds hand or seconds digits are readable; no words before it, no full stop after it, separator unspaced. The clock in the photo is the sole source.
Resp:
9:06
